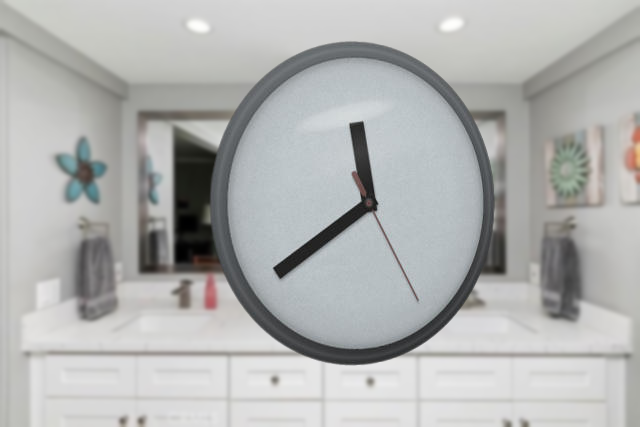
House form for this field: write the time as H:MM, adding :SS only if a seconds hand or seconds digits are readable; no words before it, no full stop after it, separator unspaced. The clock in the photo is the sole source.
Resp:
11:39:25
